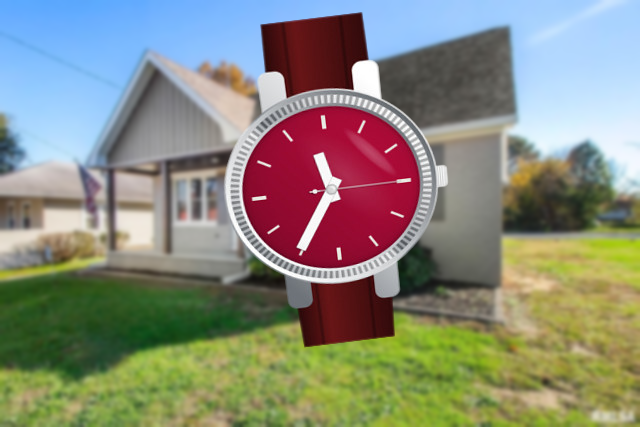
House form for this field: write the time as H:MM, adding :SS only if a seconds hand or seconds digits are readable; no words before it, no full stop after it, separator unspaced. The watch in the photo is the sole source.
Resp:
11:35:15
